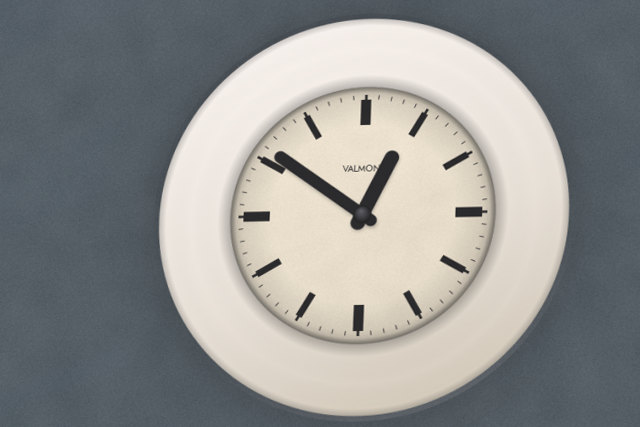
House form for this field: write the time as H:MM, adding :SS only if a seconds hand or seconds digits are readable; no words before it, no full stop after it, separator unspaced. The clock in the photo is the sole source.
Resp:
12:51
